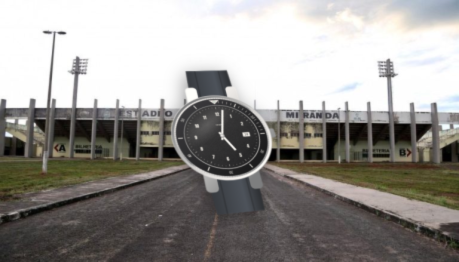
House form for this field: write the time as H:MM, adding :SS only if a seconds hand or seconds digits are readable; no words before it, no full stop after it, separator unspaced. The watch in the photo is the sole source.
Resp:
5:02
